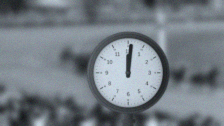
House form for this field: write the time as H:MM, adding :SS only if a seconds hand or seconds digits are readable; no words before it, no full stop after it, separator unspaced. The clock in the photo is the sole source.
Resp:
12:01
